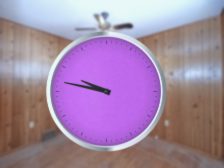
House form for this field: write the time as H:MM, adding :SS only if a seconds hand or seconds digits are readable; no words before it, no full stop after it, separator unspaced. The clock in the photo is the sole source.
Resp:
9:47
